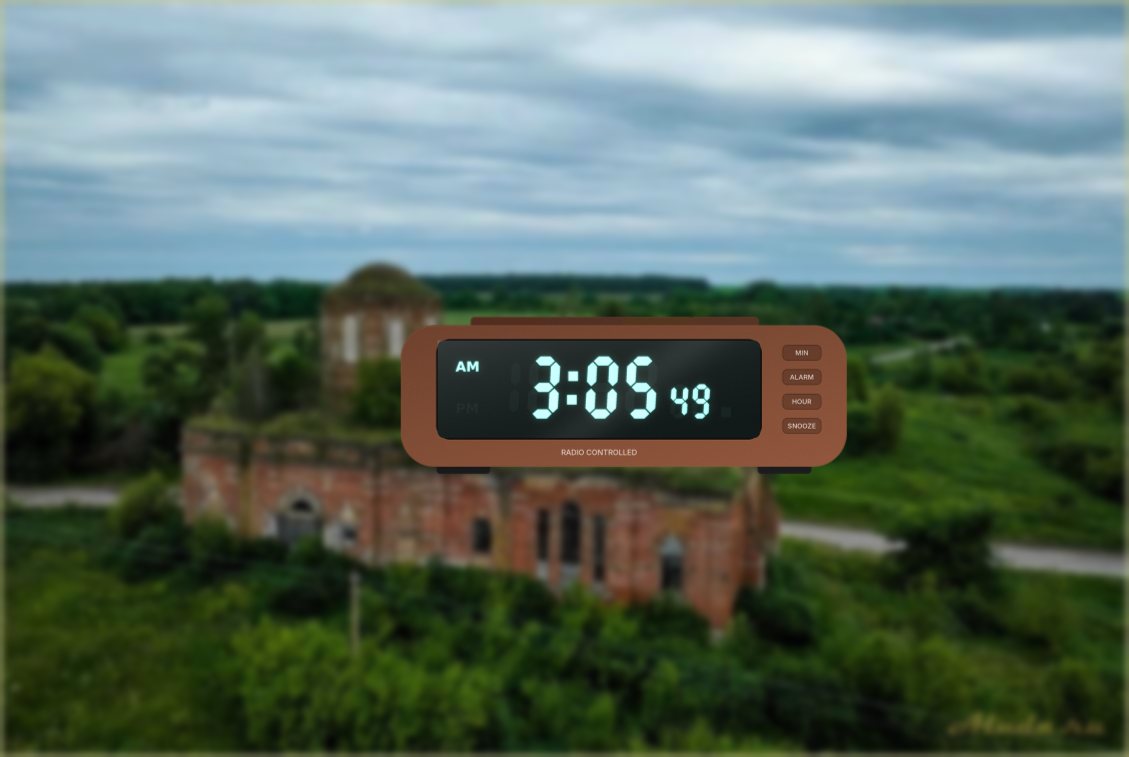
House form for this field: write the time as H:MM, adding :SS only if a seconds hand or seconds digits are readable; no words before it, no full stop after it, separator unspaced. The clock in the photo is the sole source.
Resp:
3:05:49
